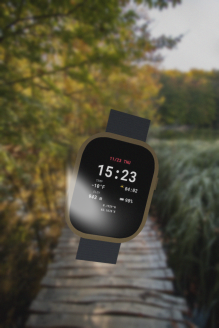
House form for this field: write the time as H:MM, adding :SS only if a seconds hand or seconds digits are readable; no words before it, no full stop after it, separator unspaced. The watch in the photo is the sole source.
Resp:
15:23
